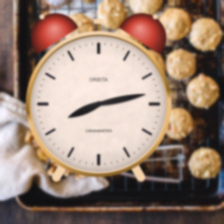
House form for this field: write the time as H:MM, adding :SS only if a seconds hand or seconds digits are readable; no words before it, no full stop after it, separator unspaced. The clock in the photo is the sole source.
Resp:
8:13
